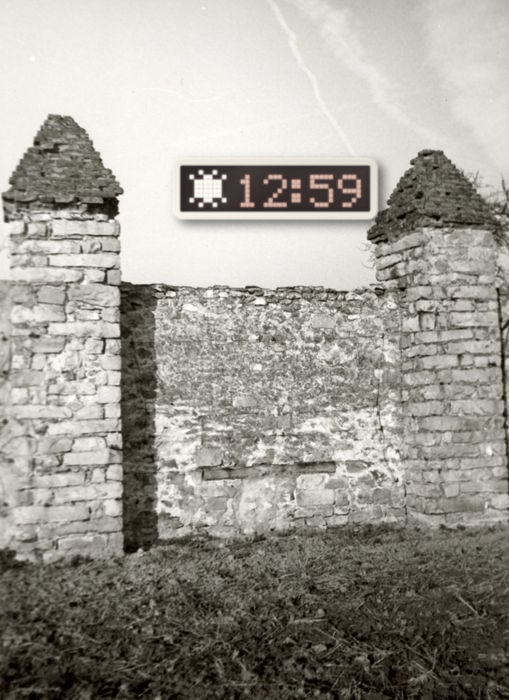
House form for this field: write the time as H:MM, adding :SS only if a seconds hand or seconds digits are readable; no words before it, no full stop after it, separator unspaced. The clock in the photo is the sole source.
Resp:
12:59
